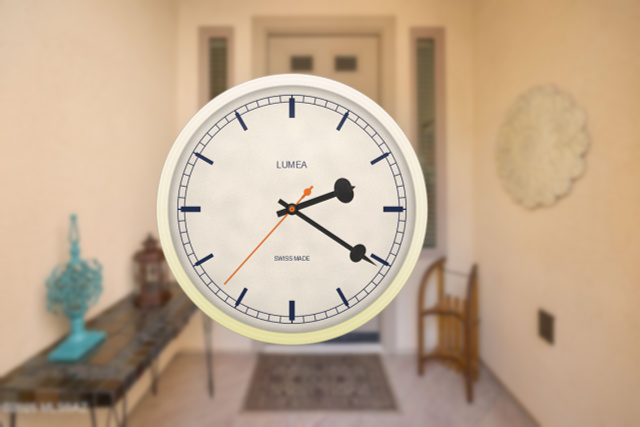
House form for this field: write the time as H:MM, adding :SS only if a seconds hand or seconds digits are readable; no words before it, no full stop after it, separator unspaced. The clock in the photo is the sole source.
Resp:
2:20:37
